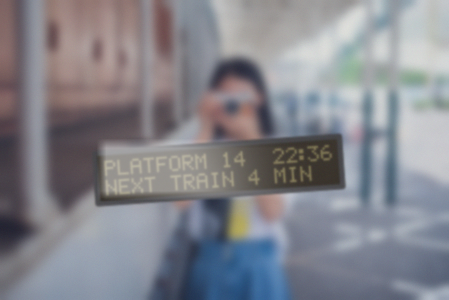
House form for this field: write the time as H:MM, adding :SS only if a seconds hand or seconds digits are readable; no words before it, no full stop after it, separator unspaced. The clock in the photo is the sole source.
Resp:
22:36
